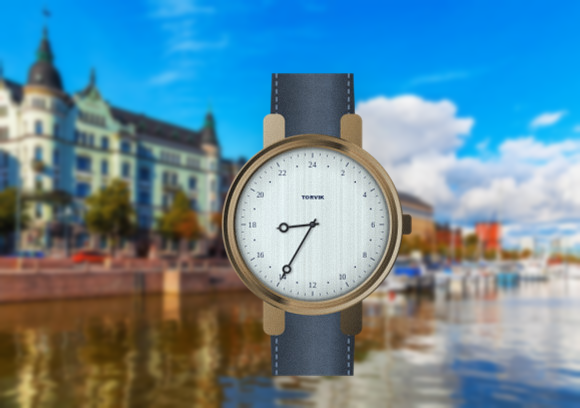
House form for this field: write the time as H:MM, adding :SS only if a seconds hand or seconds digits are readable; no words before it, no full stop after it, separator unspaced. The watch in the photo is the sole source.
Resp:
17:35
